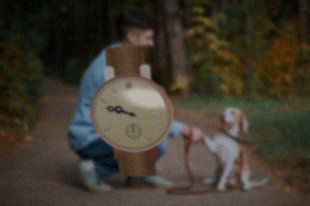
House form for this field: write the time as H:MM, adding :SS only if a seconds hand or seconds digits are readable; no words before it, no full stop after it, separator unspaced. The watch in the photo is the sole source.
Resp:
9:48
